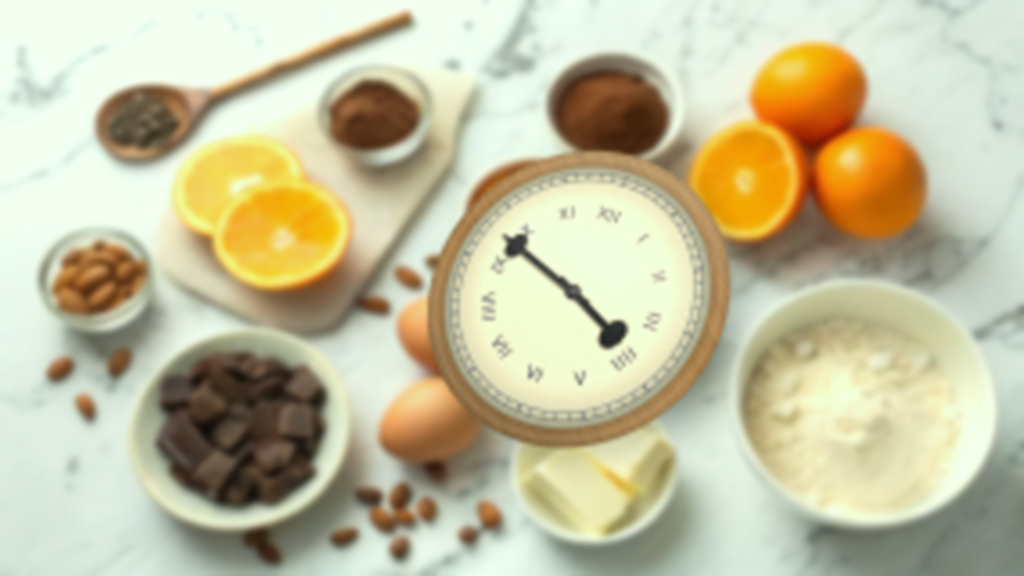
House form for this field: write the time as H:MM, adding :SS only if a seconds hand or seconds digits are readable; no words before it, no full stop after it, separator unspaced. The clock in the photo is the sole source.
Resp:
3:48
